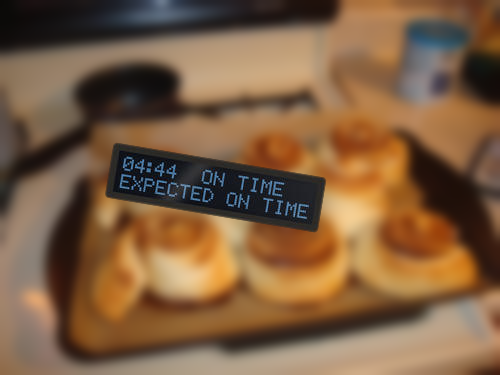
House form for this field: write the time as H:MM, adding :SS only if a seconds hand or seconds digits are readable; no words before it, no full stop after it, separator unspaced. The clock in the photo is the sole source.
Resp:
4:44
